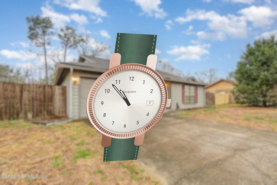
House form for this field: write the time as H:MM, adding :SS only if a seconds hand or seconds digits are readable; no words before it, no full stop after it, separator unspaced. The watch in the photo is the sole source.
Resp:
10:53
